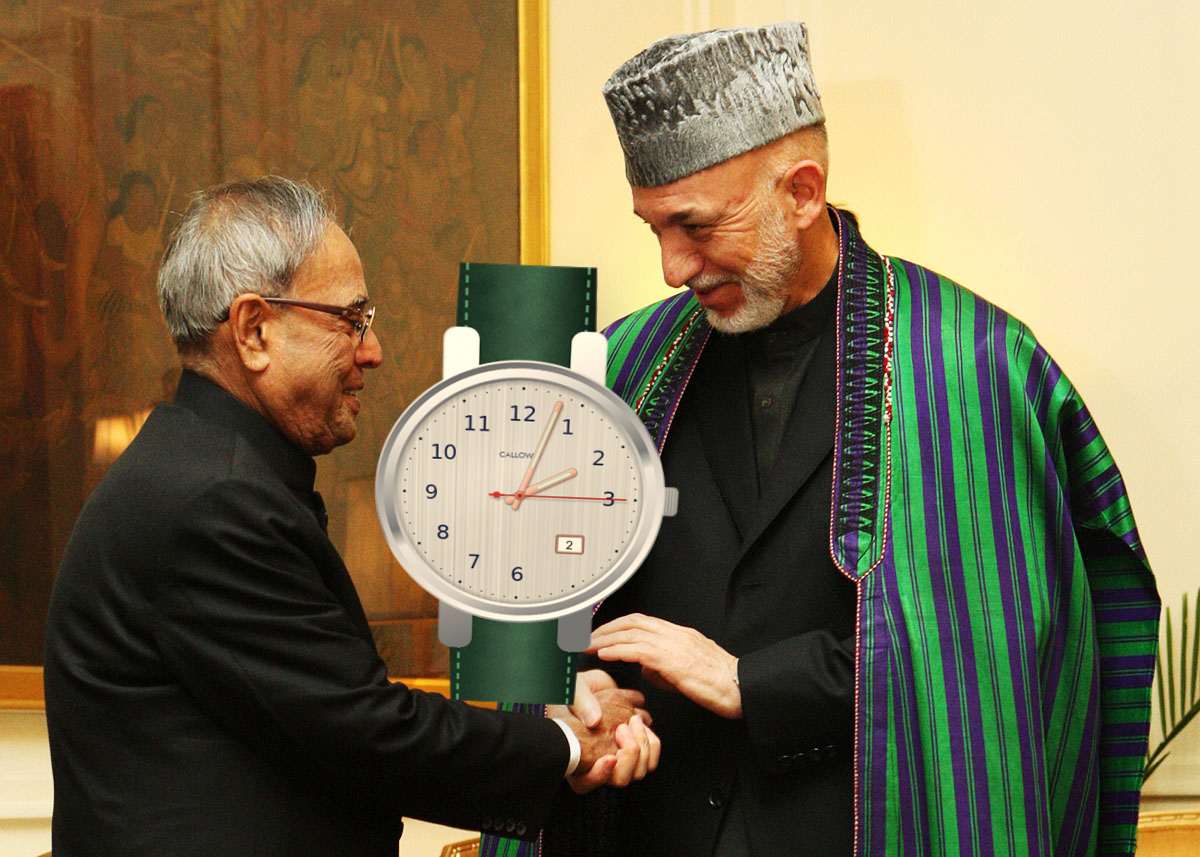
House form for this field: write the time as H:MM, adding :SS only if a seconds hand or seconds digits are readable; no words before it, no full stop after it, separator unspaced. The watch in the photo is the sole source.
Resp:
2:03:15
